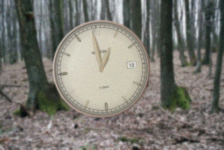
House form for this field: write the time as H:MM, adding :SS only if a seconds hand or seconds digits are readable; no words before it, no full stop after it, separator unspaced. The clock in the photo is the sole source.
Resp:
12:59
